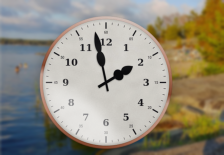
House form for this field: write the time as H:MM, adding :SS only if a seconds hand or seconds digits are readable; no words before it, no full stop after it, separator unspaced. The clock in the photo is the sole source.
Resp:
1:58
